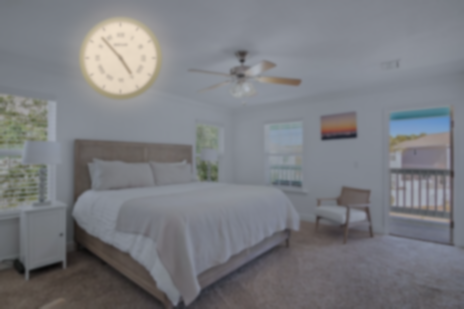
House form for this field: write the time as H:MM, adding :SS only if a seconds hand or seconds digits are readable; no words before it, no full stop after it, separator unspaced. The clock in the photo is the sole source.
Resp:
4:53
